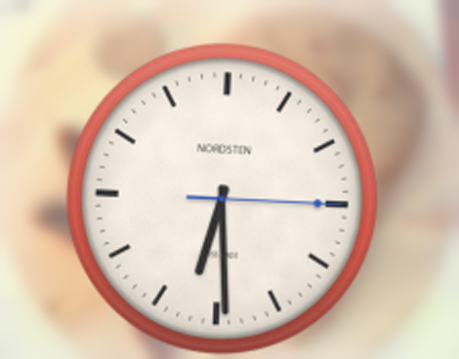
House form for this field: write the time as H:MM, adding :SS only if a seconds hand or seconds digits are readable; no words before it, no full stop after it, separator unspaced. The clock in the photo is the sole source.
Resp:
6:29:15
